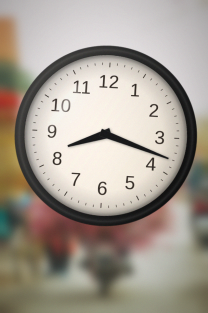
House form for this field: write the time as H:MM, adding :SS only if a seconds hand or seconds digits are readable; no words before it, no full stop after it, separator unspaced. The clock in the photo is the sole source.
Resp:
8:18
